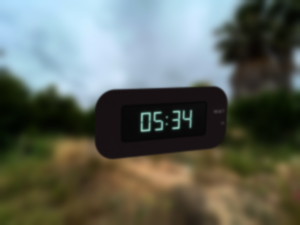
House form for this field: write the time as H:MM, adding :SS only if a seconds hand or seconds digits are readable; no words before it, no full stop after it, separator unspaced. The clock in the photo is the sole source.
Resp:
5:34
